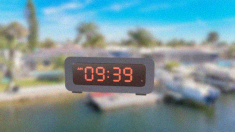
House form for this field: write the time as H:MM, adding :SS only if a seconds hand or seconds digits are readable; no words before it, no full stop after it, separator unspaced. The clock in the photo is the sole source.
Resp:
9:39
